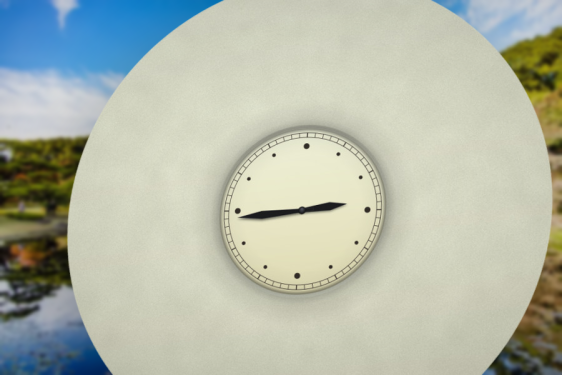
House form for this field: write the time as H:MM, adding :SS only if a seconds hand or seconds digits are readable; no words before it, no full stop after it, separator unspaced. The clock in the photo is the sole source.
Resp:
2:44
